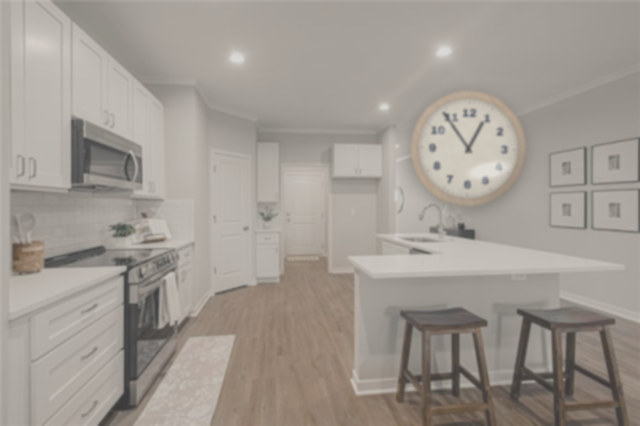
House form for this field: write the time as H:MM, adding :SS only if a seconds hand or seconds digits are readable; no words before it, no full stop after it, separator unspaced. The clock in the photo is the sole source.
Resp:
12:54
